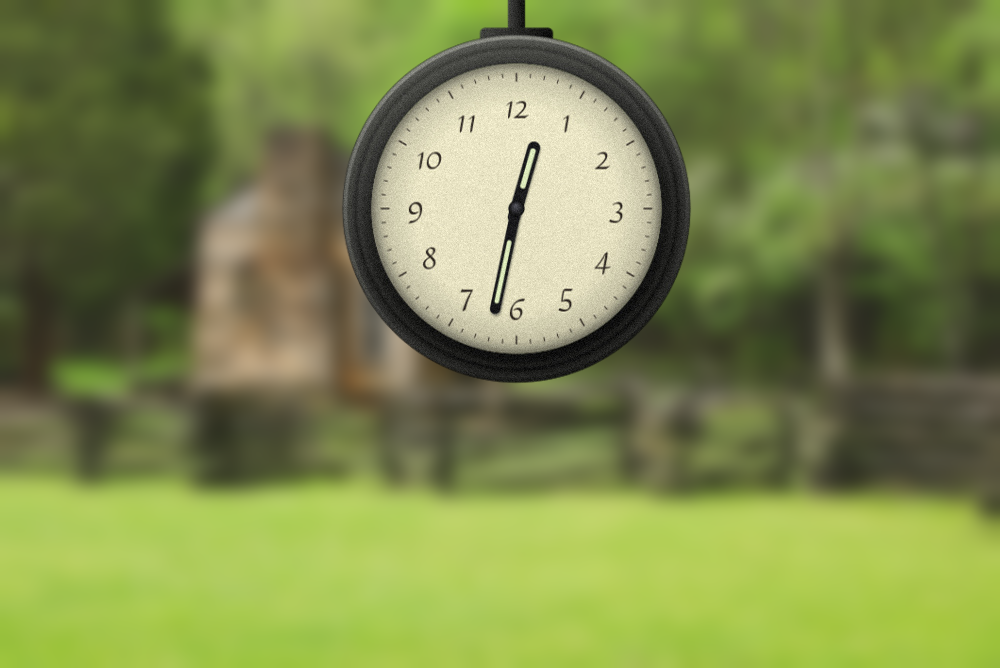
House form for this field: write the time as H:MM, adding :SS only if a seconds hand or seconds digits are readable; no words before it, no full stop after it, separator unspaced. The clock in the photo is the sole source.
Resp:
12:32
